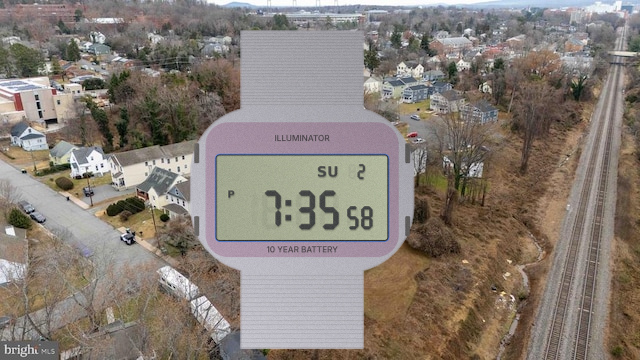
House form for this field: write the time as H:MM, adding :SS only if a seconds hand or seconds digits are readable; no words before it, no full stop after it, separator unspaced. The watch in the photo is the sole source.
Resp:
7:35:58
